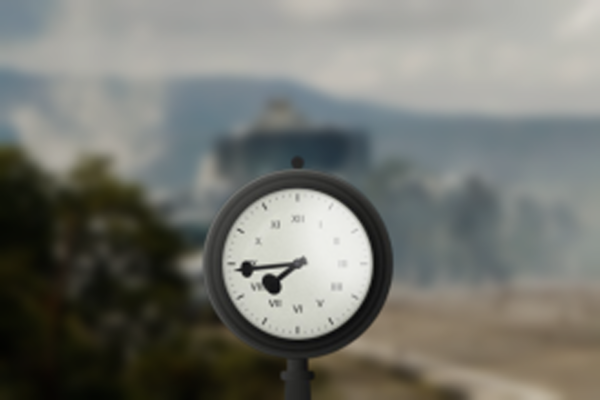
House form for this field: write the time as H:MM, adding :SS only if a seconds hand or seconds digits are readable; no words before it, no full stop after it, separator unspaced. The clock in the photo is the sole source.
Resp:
7:44
